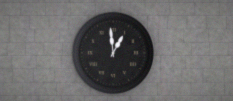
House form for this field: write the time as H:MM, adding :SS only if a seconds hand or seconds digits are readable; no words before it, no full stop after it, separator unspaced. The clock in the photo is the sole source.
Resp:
12:59
